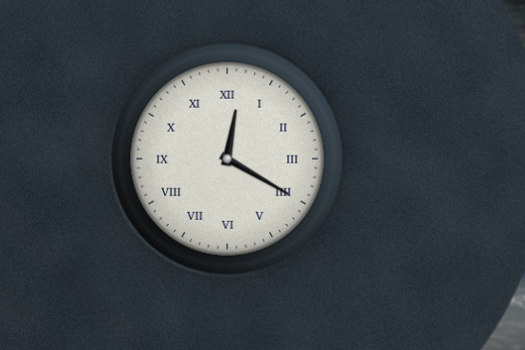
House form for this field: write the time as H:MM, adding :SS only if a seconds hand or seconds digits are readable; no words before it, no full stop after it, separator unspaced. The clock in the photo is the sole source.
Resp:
12:20
